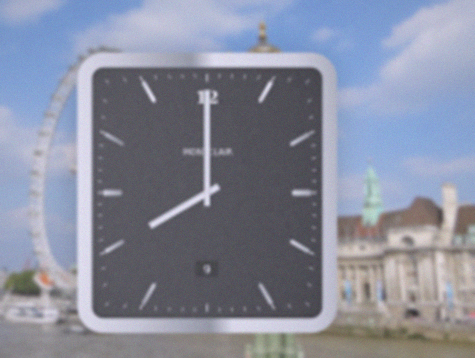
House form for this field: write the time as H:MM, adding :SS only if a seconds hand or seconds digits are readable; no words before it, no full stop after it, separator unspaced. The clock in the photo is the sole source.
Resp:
8:00
